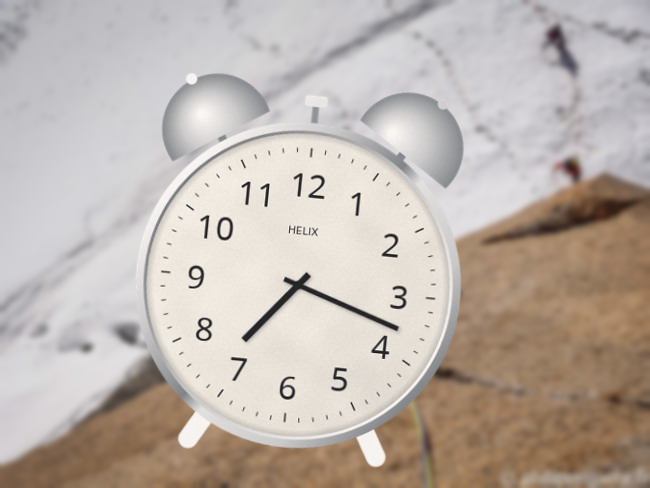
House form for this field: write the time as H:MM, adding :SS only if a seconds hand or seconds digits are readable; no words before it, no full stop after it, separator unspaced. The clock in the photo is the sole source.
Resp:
7:18
